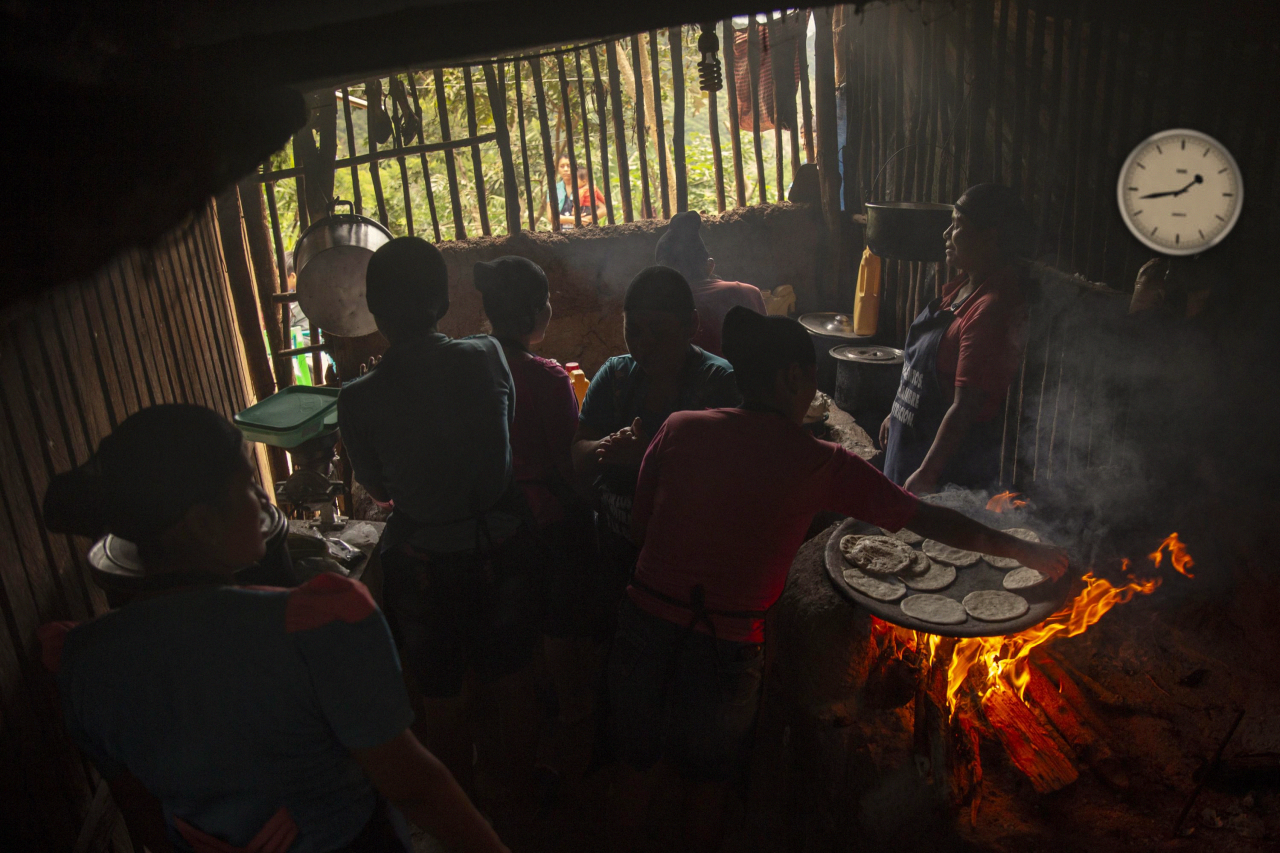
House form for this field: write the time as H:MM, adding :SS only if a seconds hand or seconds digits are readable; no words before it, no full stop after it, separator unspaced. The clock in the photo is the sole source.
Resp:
1:43
